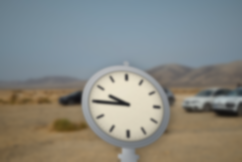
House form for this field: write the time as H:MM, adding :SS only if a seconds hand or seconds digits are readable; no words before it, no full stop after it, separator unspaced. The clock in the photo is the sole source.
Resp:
9:45
